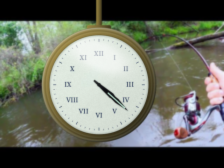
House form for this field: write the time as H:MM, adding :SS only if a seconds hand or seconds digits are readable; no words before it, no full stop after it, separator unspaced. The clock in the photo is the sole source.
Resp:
4:22
